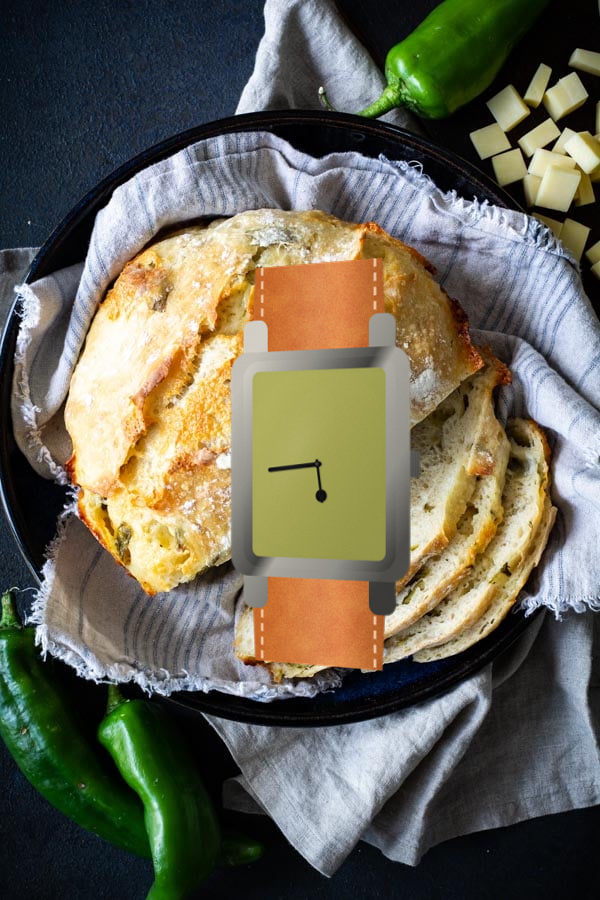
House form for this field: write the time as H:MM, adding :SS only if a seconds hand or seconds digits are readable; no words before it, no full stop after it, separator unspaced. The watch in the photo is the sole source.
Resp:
5:44
